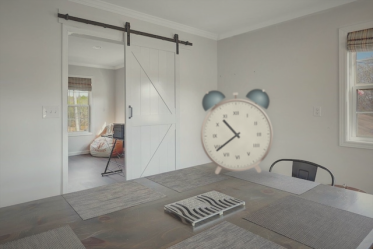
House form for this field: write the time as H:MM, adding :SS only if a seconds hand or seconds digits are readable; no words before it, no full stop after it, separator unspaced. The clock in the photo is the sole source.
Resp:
10:39
